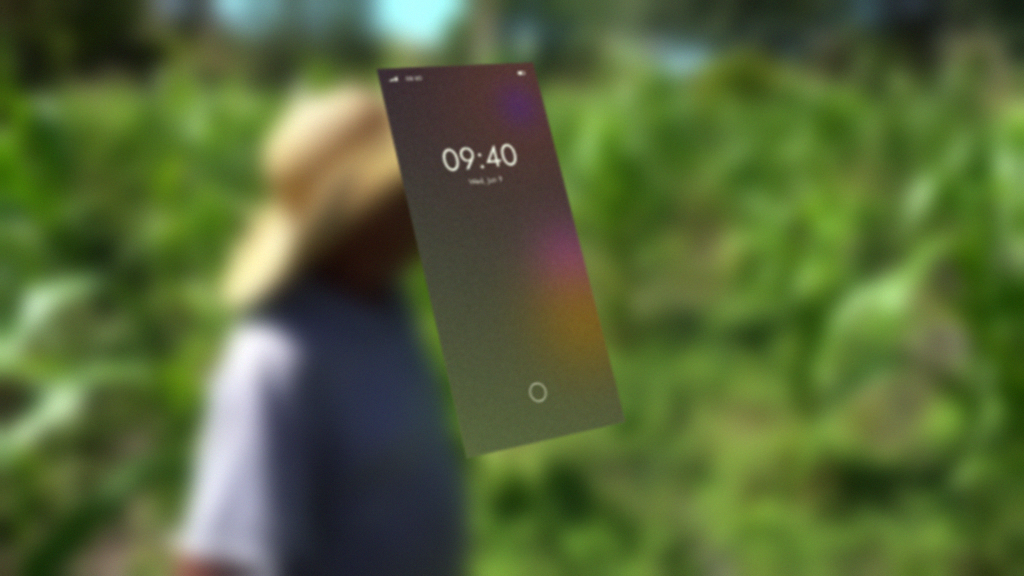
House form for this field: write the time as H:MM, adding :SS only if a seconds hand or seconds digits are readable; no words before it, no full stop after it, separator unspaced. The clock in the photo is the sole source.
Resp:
9:40
